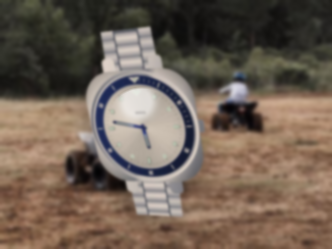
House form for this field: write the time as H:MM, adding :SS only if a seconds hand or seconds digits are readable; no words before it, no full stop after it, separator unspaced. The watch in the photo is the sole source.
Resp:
5:47
